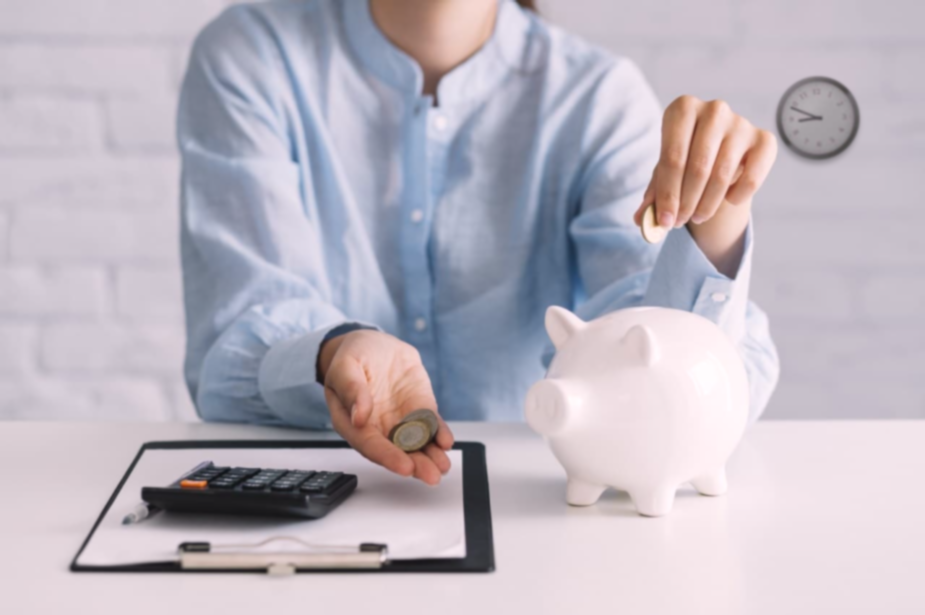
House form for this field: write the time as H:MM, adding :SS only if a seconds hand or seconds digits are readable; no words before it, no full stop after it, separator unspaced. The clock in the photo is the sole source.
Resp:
8:49
